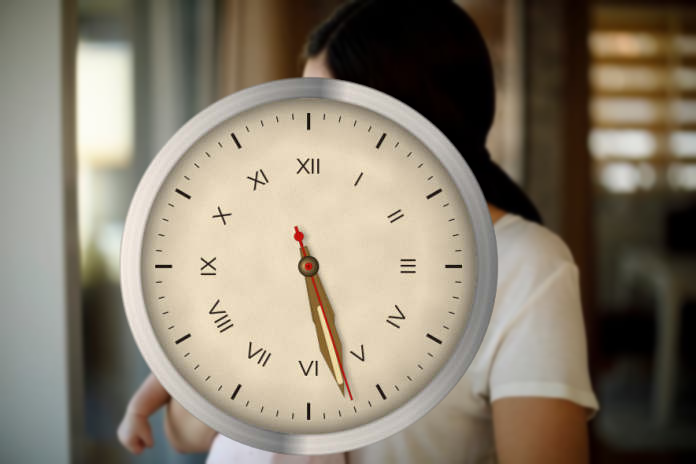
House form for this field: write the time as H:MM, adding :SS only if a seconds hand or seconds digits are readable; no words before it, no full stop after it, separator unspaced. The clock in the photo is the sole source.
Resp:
5:27:27
